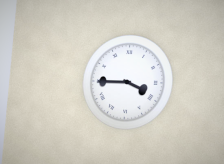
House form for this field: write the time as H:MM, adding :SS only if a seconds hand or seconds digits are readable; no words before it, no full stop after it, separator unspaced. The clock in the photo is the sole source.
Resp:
3:45
